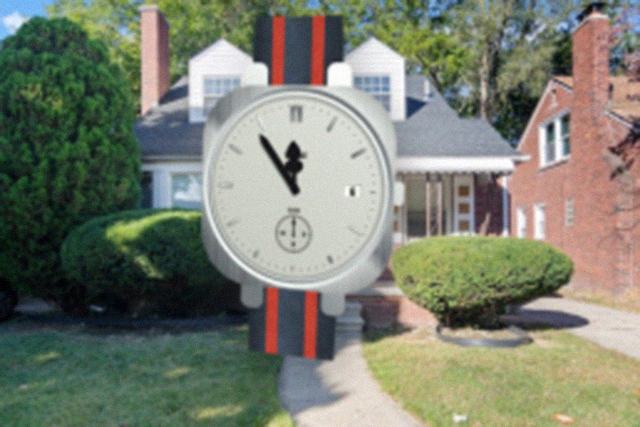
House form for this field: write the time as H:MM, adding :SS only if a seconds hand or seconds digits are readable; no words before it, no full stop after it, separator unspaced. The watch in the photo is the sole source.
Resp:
11:54
